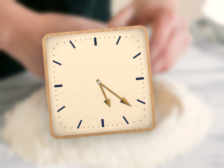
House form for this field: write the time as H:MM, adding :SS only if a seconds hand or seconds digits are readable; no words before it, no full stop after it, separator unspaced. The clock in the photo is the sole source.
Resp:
5:22
